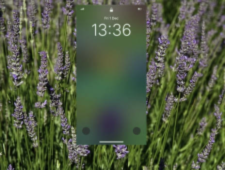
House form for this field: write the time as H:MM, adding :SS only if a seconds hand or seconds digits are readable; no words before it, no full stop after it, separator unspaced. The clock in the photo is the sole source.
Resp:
13:36
